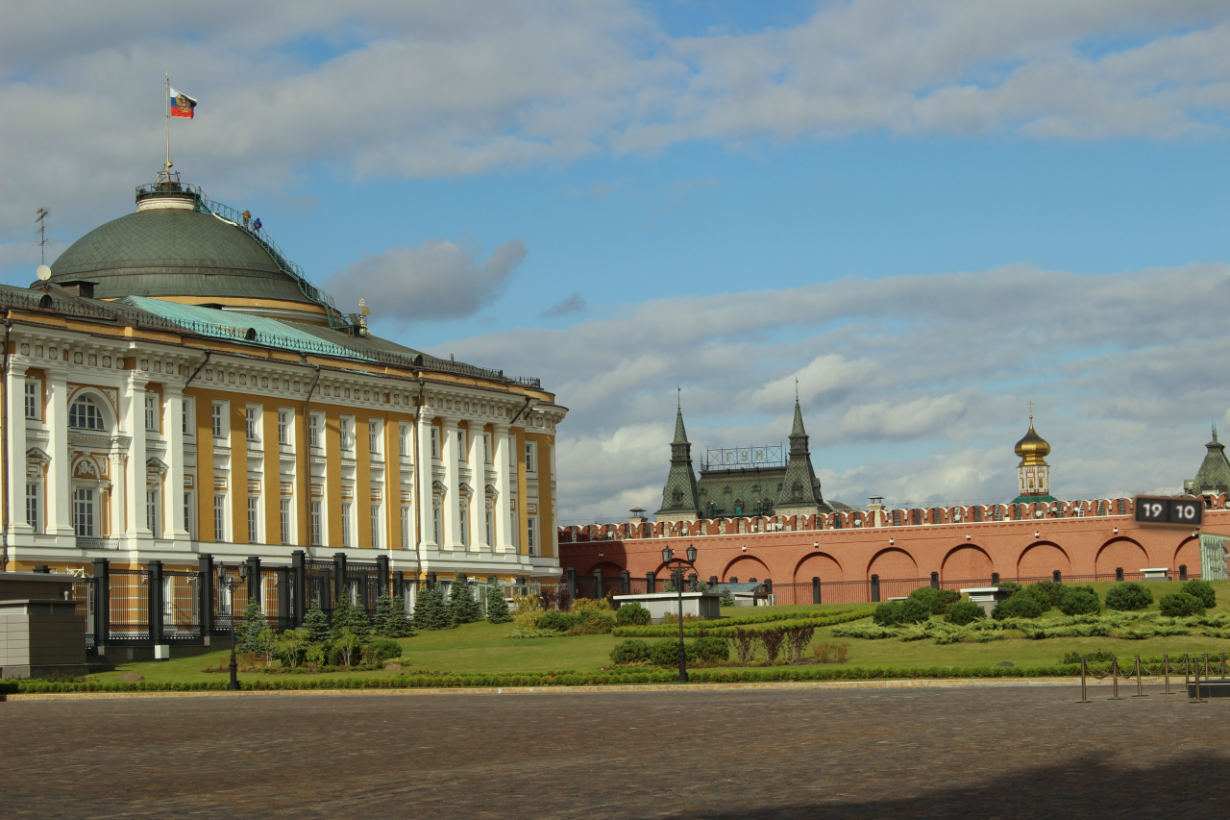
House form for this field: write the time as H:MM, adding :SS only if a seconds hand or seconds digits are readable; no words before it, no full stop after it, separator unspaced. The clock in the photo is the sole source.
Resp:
19:10
